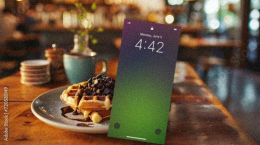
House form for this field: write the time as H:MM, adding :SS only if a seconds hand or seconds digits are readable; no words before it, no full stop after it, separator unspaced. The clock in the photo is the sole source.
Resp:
4:42
